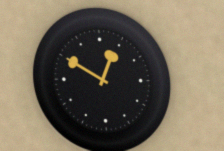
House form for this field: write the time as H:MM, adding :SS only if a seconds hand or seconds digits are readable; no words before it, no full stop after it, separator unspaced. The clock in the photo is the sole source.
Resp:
12:50
